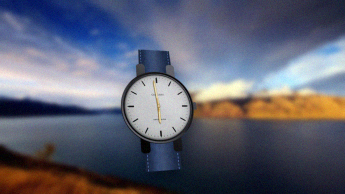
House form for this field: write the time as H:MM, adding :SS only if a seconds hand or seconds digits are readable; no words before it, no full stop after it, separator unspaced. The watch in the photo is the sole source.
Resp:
5:59
